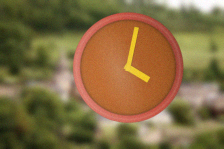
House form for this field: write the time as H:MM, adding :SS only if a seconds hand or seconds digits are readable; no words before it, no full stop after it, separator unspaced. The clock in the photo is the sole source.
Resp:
4:02
